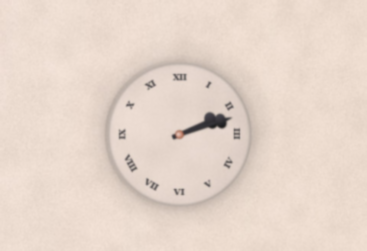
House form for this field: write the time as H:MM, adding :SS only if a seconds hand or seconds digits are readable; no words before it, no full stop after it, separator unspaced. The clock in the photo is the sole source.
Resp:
2:12
